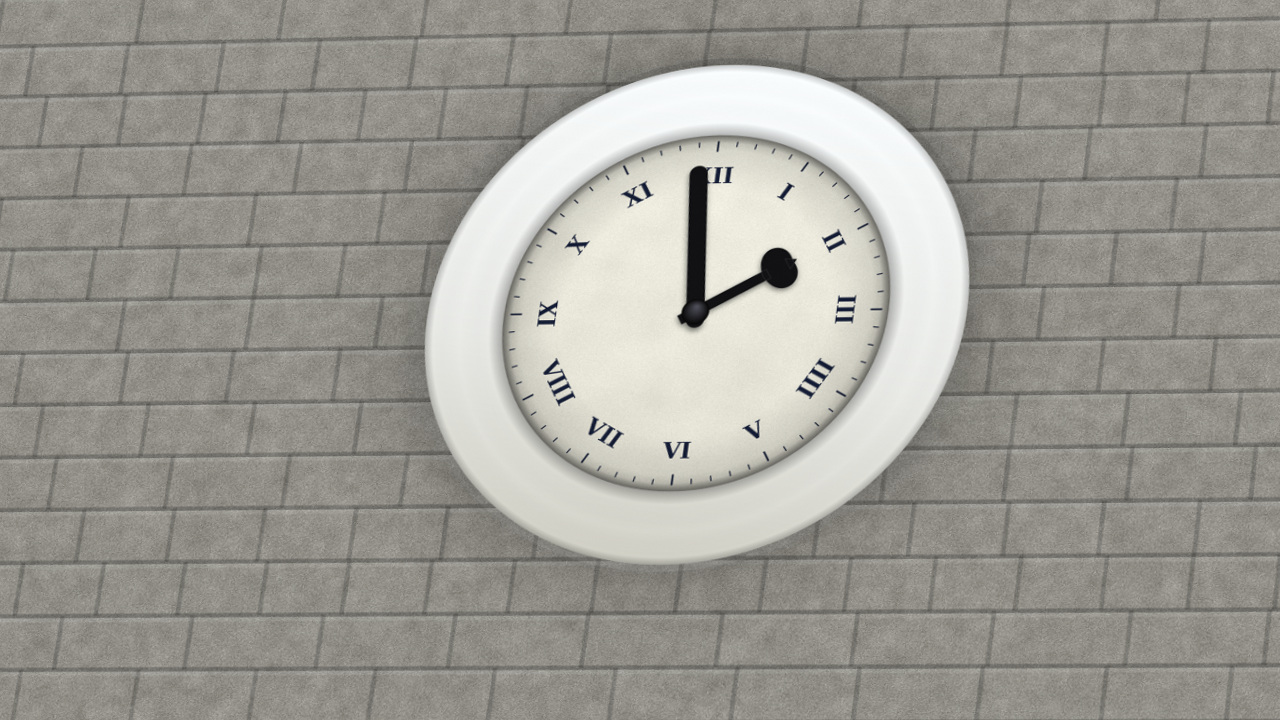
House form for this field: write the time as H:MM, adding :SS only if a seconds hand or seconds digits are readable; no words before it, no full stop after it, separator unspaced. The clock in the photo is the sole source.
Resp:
1:59
